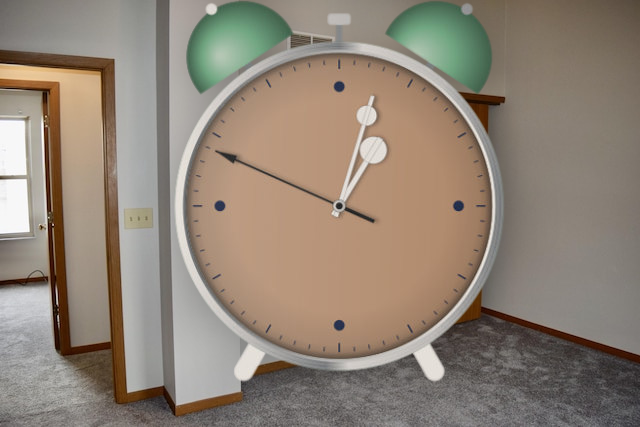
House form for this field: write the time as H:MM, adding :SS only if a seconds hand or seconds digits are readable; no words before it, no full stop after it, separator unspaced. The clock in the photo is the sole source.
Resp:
1:02:49
